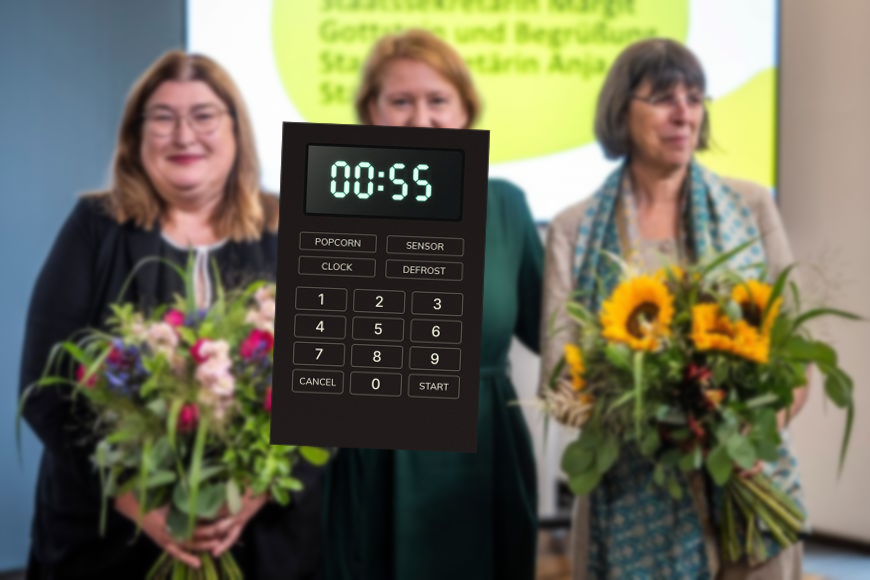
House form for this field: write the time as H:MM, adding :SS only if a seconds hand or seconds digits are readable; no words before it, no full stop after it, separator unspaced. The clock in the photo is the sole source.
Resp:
0:55
